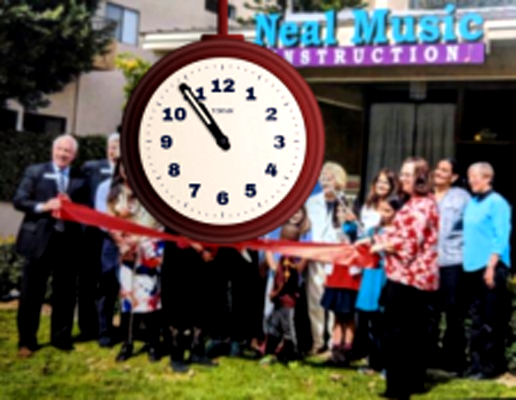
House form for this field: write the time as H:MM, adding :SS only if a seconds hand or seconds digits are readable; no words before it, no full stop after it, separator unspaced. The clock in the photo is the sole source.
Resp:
10:54
